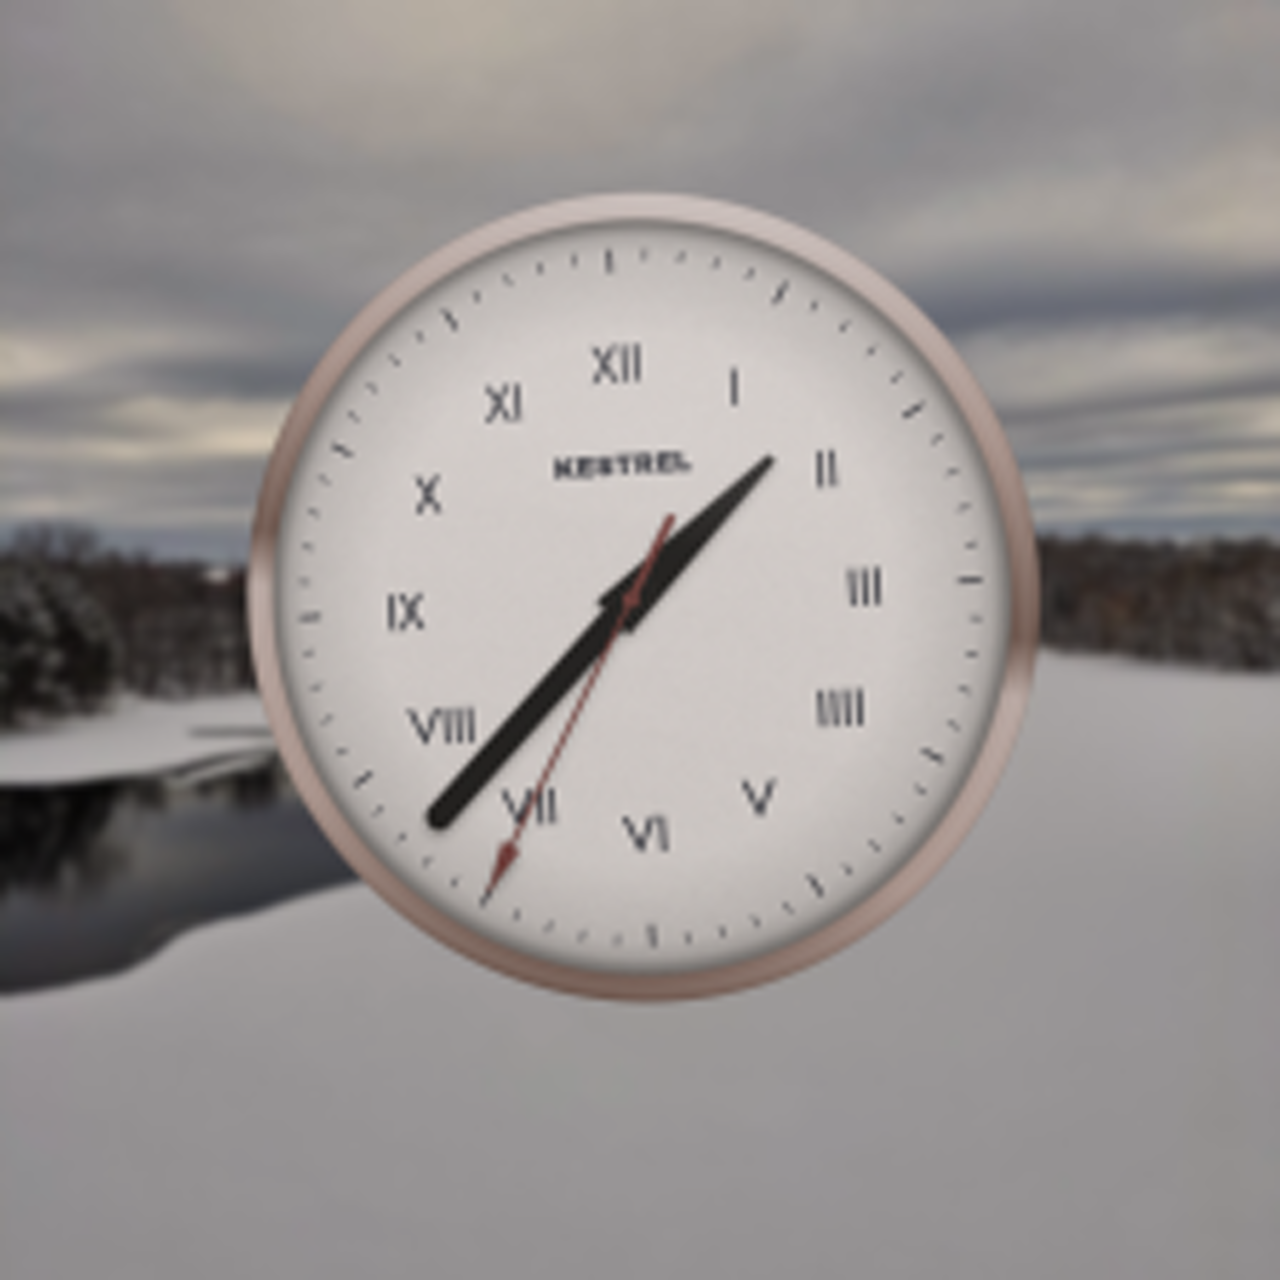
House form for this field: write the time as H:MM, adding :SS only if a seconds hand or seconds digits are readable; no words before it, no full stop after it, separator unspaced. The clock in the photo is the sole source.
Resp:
1:37:35
